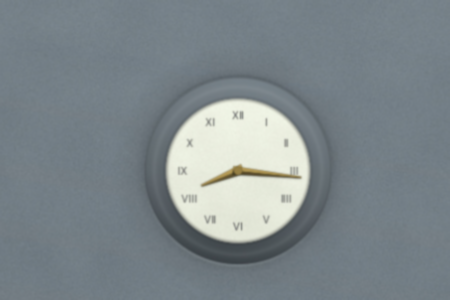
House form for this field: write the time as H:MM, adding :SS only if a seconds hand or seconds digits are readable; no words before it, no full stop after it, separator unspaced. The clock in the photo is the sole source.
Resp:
8:16
